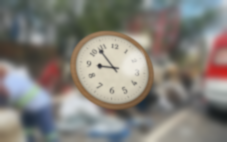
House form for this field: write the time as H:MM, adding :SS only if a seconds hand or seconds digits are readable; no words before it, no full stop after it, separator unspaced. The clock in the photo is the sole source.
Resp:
8:53
